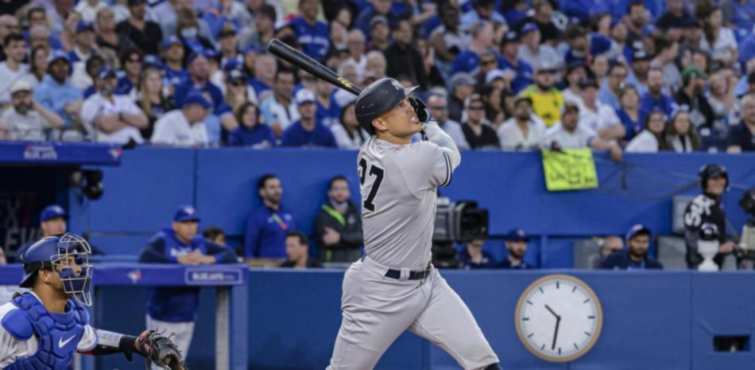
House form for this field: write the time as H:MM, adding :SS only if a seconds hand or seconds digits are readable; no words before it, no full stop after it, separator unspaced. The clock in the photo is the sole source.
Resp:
10:32
